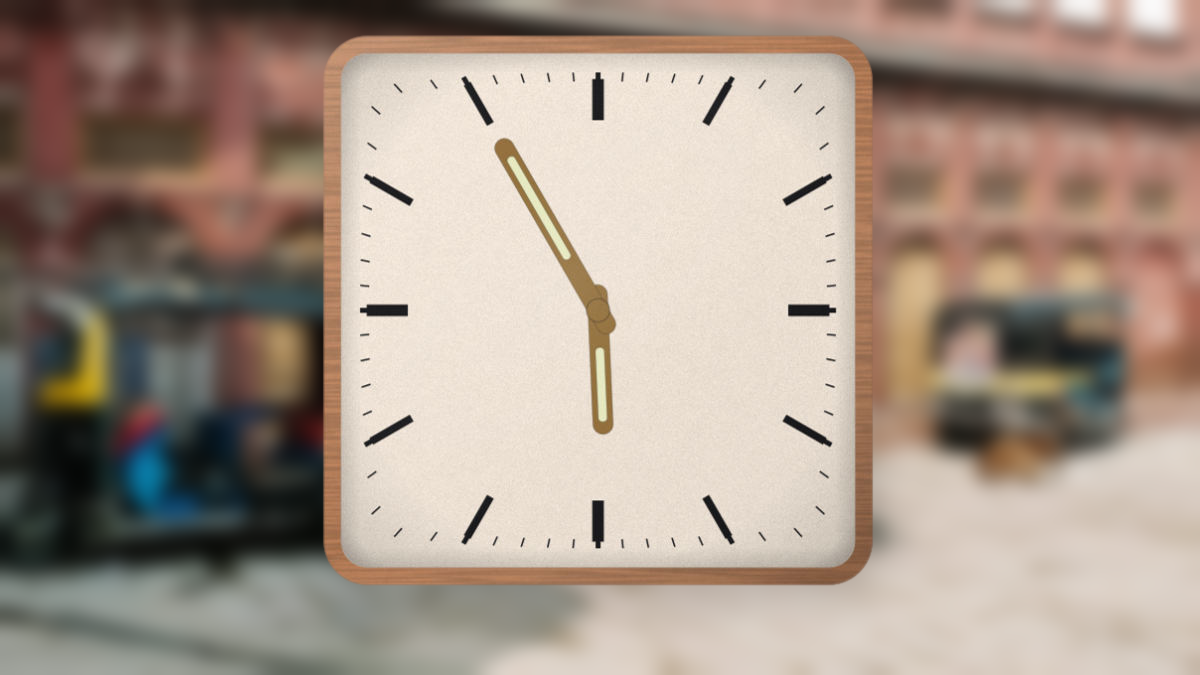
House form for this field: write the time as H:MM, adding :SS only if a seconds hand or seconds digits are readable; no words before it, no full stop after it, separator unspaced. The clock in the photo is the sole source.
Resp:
5:55
